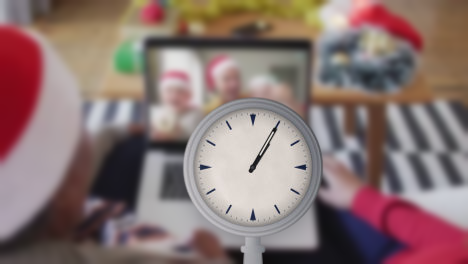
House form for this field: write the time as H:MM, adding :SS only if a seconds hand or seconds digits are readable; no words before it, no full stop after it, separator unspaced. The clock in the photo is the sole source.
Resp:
1:05
